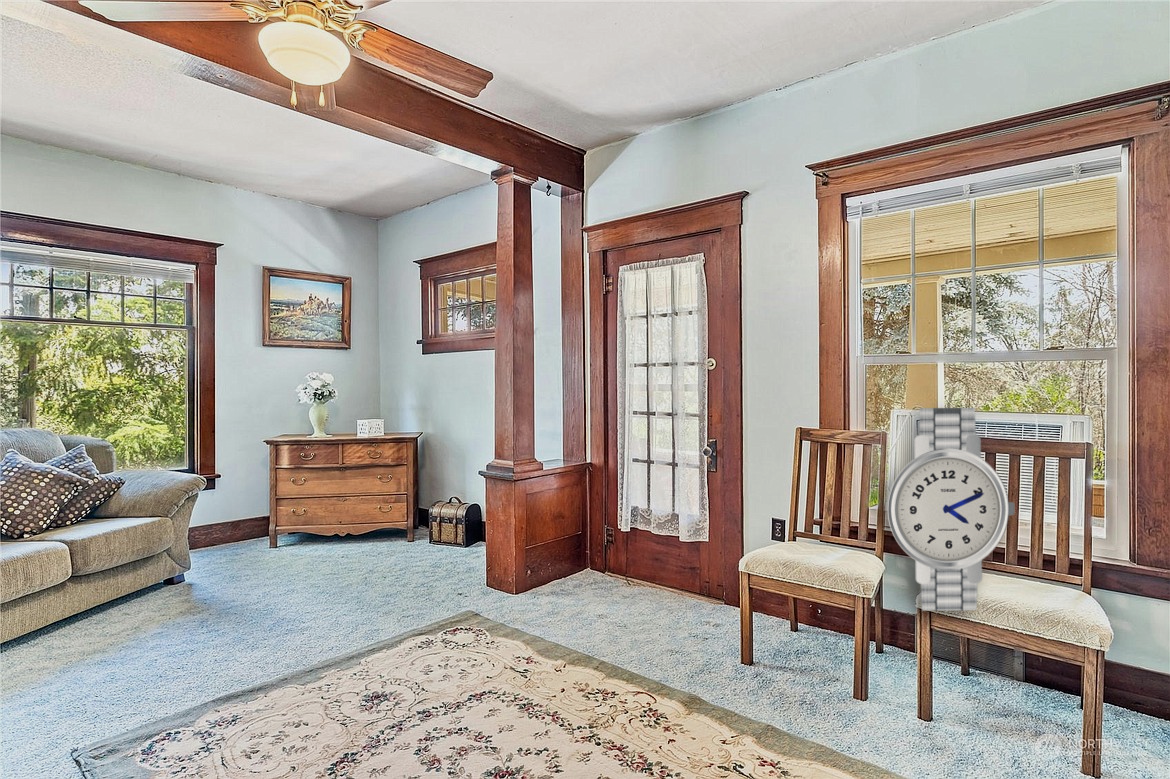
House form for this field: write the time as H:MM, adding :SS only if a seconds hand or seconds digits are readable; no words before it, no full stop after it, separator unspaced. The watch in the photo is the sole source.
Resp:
4:11
